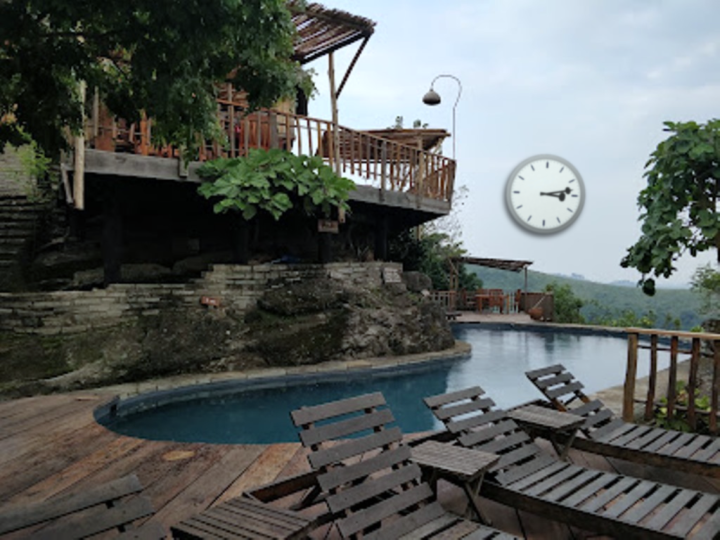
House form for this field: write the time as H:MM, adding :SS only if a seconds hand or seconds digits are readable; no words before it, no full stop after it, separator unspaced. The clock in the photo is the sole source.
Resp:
3:13
